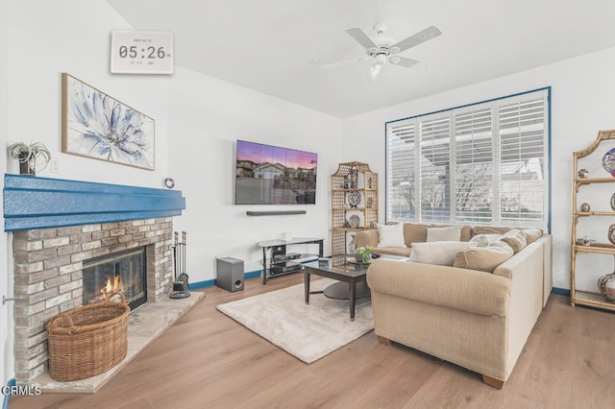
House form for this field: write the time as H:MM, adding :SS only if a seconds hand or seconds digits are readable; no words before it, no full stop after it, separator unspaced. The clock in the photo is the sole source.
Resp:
5:26
